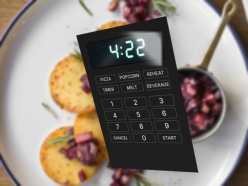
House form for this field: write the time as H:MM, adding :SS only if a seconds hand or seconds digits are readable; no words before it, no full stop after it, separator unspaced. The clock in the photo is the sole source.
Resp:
4:22
